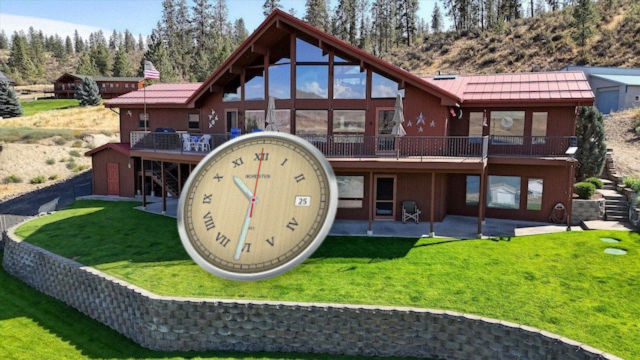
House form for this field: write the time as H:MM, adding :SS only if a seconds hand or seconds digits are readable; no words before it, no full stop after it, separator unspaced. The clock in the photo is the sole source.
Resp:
10:31:00
